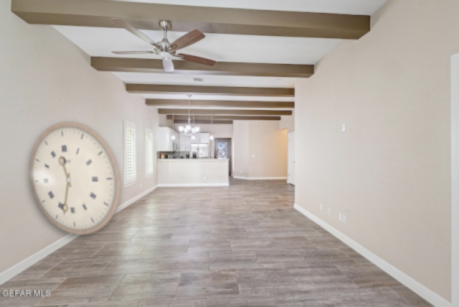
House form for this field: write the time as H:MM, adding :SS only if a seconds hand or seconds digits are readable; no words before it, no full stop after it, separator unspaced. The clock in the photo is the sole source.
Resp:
11:33
